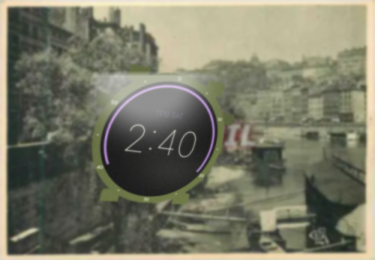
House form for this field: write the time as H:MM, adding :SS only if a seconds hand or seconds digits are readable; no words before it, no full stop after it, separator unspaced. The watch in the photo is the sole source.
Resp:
2:40
